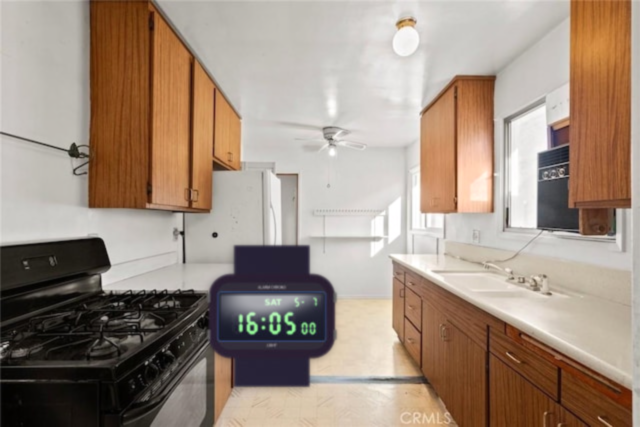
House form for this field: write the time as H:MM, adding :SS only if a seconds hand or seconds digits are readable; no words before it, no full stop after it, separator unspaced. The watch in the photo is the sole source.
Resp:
16:05:00
